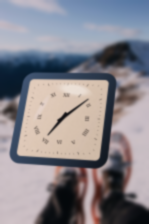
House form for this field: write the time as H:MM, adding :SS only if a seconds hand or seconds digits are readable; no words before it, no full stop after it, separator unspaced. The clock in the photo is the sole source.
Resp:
7:08
